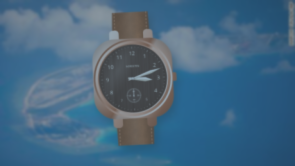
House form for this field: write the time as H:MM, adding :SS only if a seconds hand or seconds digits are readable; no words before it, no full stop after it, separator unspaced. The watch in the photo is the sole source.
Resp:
3:12
